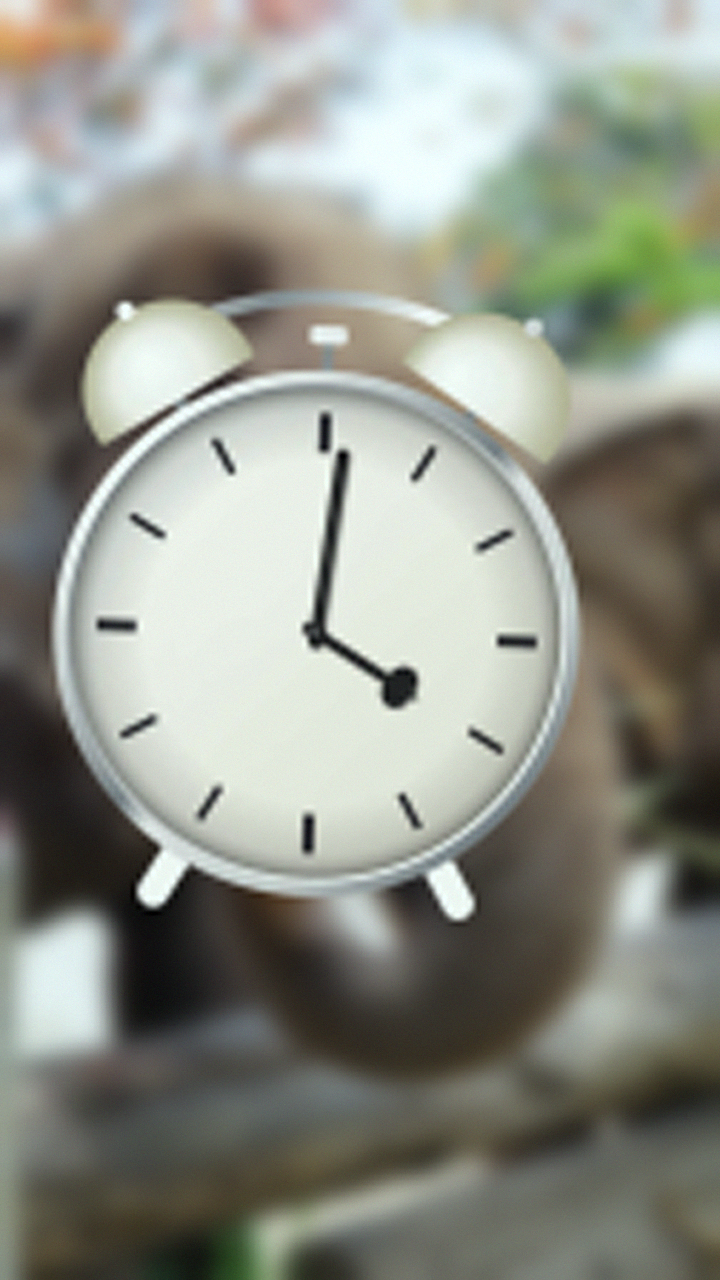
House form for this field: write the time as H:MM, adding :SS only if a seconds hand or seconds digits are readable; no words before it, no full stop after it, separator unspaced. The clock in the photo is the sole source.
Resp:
4:01
